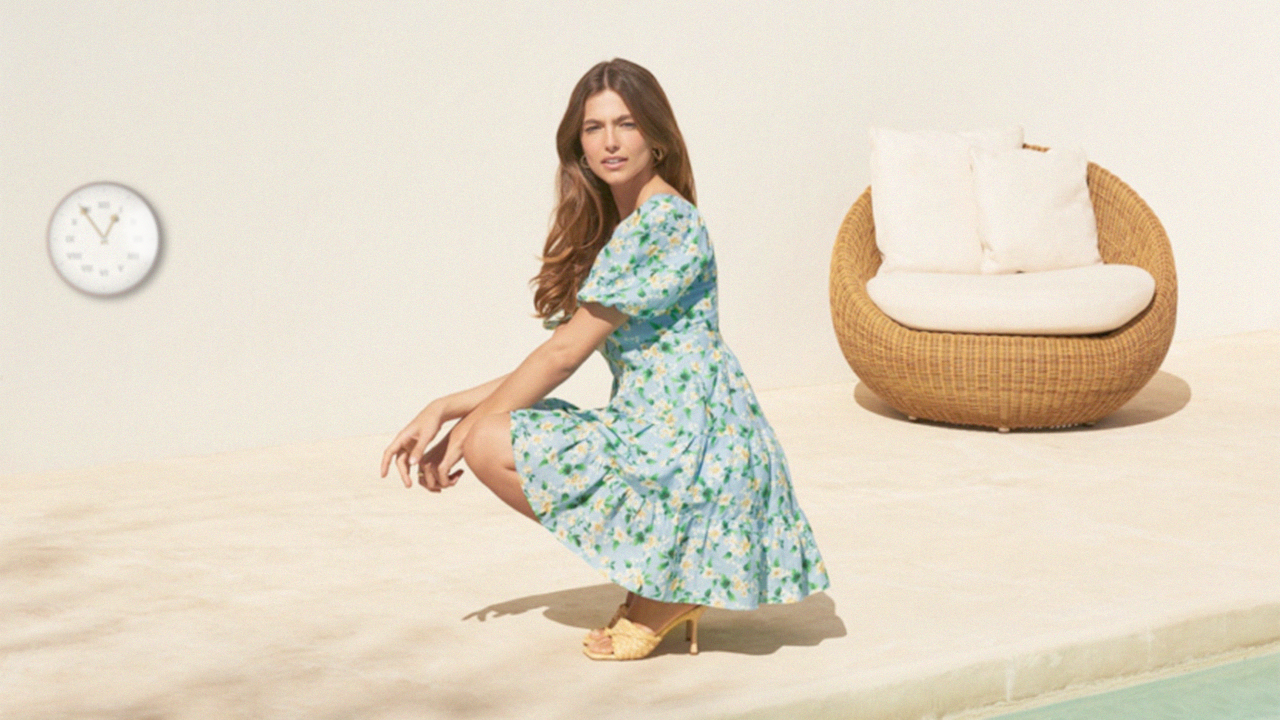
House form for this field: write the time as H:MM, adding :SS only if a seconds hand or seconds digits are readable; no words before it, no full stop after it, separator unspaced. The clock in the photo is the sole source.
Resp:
12:54
